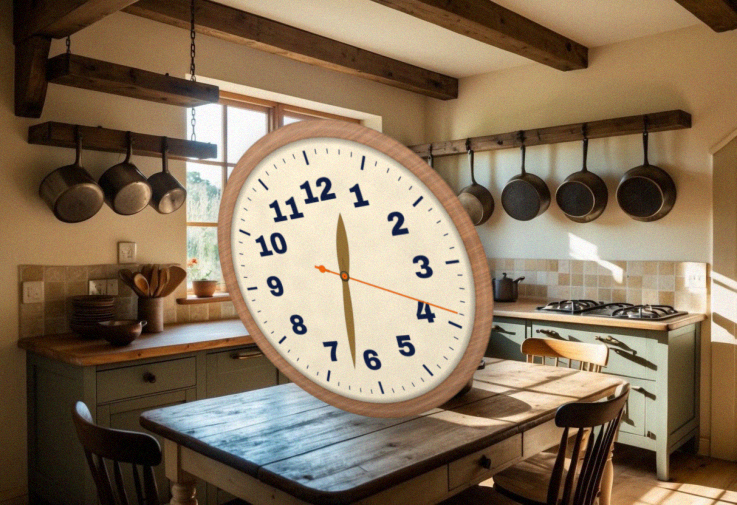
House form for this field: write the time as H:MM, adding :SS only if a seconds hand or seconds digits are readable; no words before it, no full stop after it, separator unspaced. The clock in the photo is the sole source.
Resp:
12:32:19
